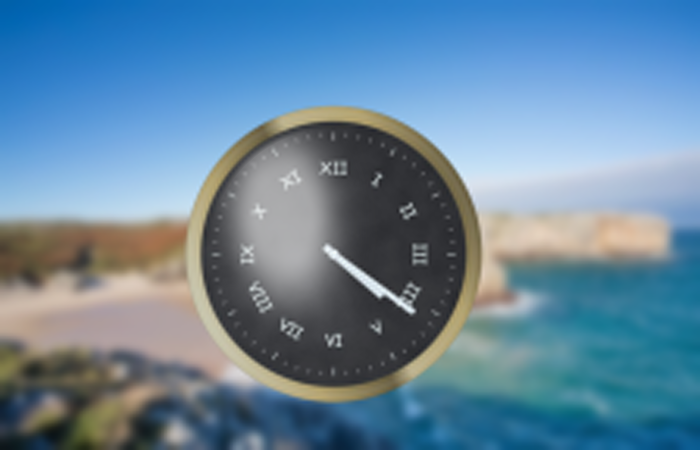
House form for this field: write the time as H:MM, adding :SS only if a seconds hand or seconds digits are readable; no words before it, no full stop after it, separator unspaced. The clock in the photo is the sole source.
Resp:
4:21
